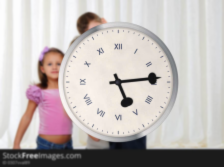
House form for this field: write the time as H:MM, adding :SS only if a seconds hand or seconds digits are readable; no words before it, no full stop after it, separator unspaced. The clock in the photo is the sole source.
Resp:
5:14
